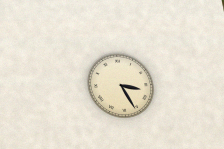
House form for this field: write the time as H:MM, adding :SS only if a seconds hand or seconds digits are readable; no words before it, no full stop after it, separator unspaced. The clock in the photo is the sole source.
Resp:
3:26
